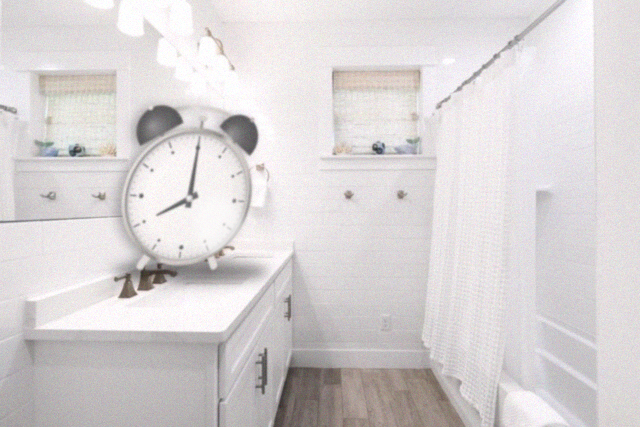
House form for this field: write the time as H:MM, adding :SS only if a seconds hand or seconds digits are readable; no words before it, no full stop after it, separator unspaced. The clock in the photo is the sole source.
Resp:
8:00
